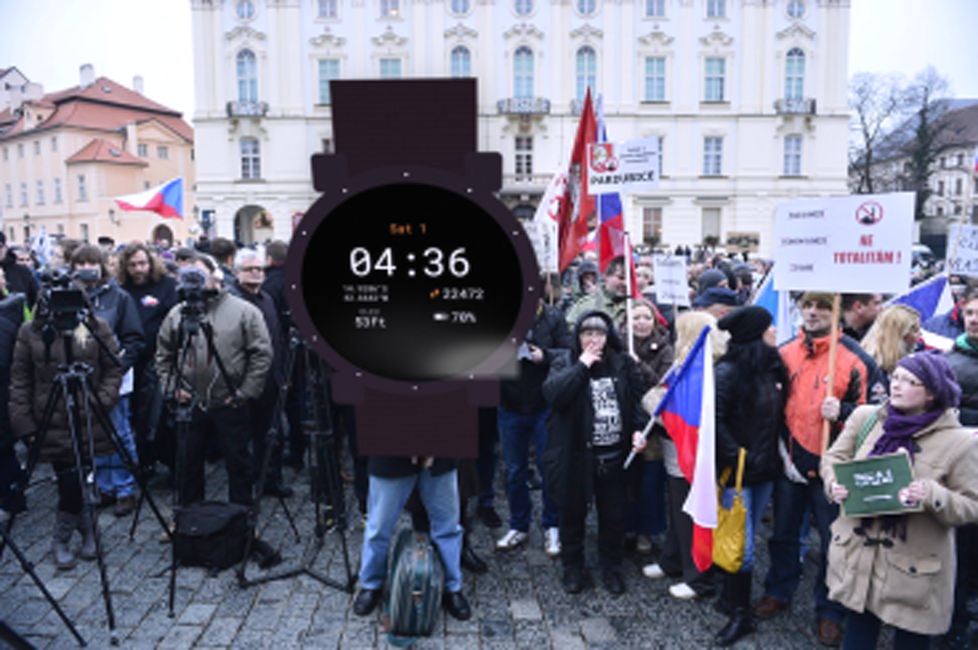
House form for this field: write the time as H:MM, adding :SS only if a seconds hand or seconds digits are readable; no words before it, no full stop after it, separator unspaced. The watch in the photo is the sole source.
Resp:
4:36
